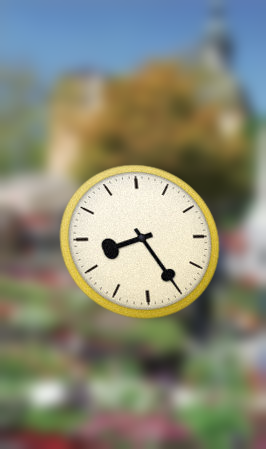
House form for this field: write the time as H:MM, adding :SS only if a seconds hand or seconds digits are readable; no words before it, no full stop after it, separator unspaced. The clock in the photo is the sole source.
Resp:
8:25
